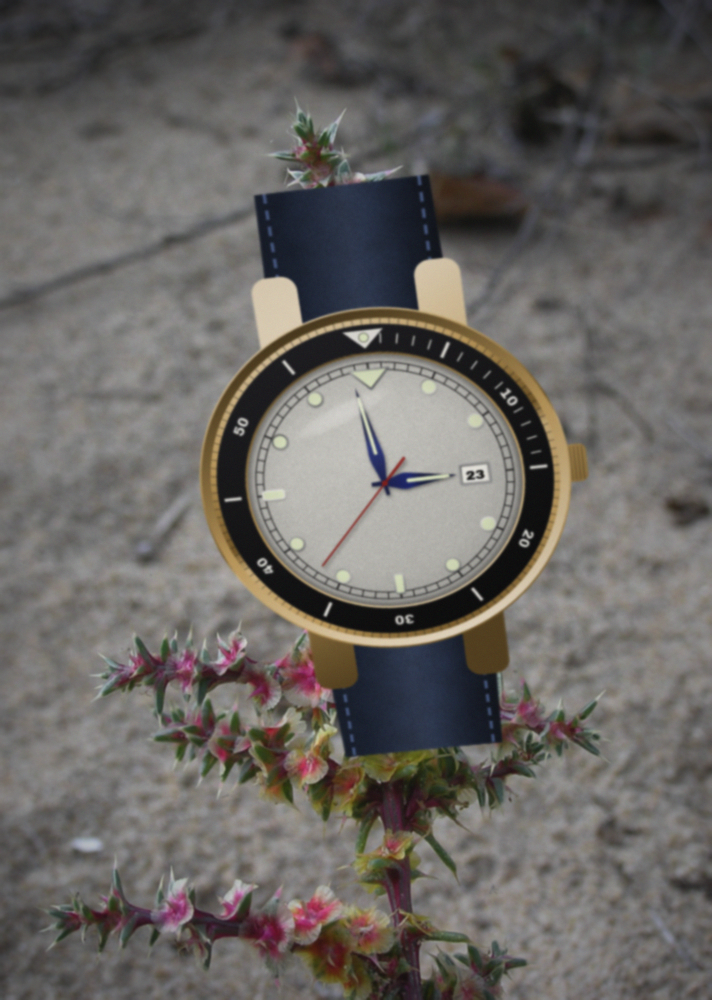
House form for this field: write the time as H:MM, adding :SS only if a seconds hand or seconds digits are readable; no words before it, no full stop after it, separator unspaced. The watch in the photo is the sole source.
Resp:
2:58:37
